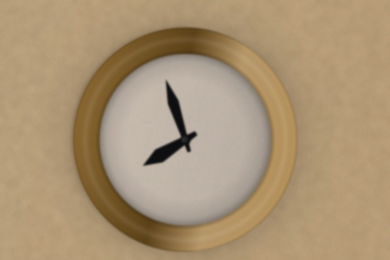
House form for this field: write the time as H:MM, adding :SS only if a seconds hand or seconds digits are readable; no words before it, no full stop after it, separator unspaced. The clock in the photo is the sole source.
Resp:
7:57
